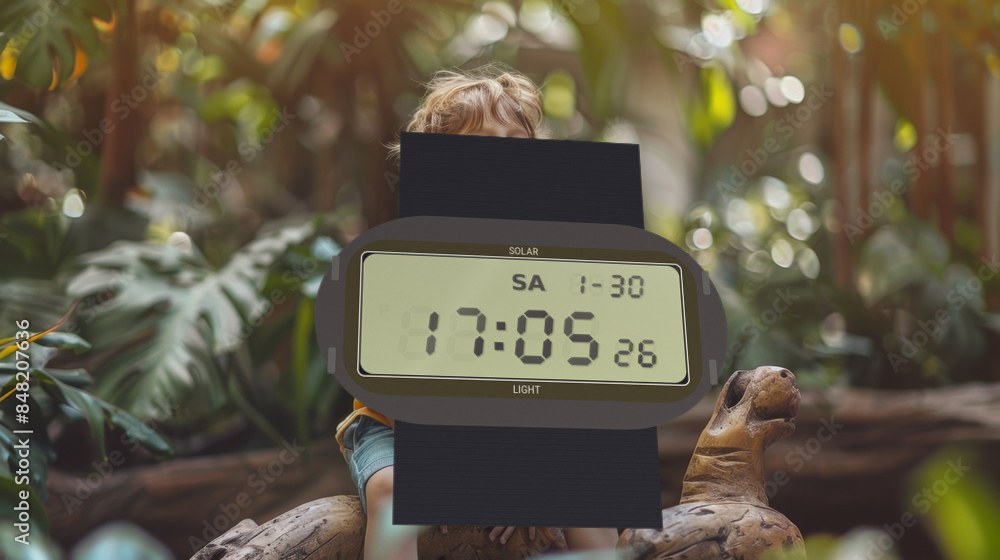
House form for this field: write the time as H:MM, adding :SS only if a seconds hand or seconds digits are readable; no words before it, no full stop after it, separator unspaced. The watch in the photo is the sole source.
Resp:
17:05:26
